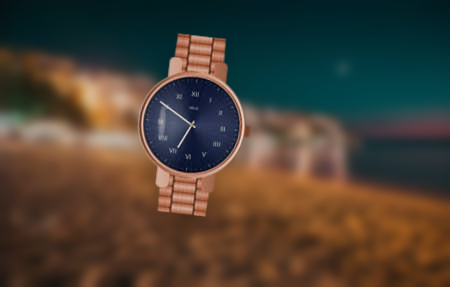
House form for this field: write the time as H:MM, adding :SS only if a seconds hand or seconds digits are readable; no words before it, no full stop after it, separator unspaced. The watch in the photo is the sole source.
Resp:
6:50
